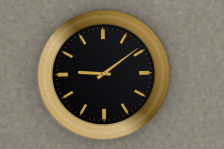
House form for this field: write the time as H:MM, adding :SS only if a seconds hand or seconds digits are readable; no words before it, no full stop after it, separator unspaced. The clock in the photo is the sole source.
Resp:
9:09
